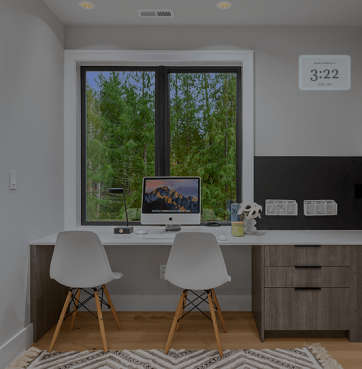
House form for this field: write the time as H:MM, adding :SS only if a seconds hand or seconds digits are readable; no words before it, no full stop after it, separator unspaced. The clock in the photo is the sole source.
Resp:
3:22
